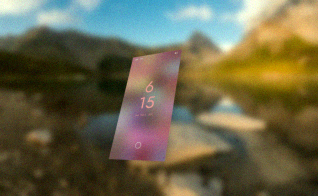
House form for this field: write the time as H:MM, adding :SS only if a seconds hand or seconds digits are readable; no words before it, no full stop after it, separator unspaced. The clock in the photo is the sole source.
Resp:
6:15
